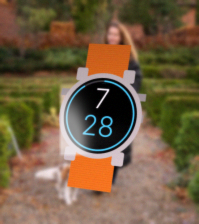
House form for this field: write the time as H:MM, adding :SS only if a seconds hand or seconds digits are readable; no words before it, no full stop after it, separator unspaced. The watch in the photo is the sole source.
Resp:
7:28
